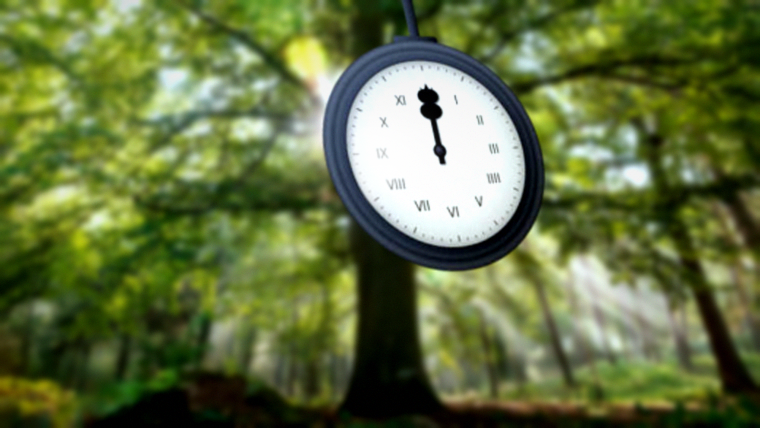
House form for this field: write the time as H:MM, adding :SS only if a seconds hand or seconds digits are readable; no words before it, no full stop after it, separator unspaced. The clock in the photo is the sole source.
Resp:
12:00
